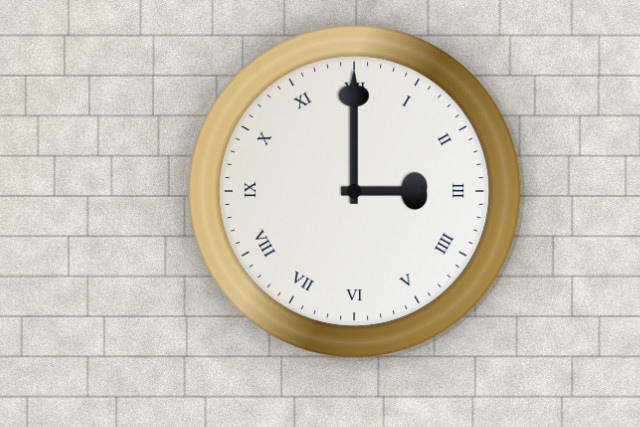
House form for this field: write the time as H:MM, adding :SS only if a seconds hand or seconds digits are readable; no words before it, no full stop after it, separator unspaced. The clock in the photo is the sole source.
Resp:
3:00
